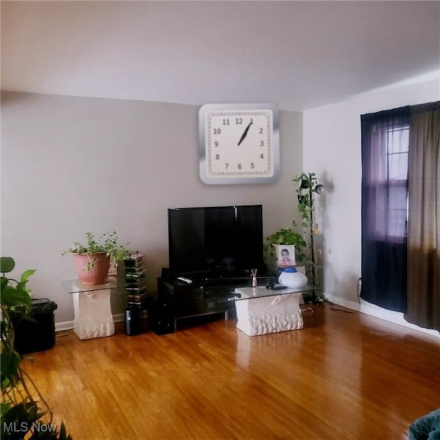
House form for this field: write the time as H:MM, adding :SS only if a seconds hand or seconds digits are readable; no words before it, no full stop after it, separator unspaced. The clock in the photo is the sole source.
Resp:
1:05
